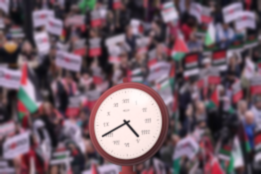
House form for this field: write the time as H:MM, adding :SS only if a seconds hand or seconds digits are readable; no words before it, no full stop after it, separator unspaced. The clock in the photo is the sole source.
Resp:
4:41
